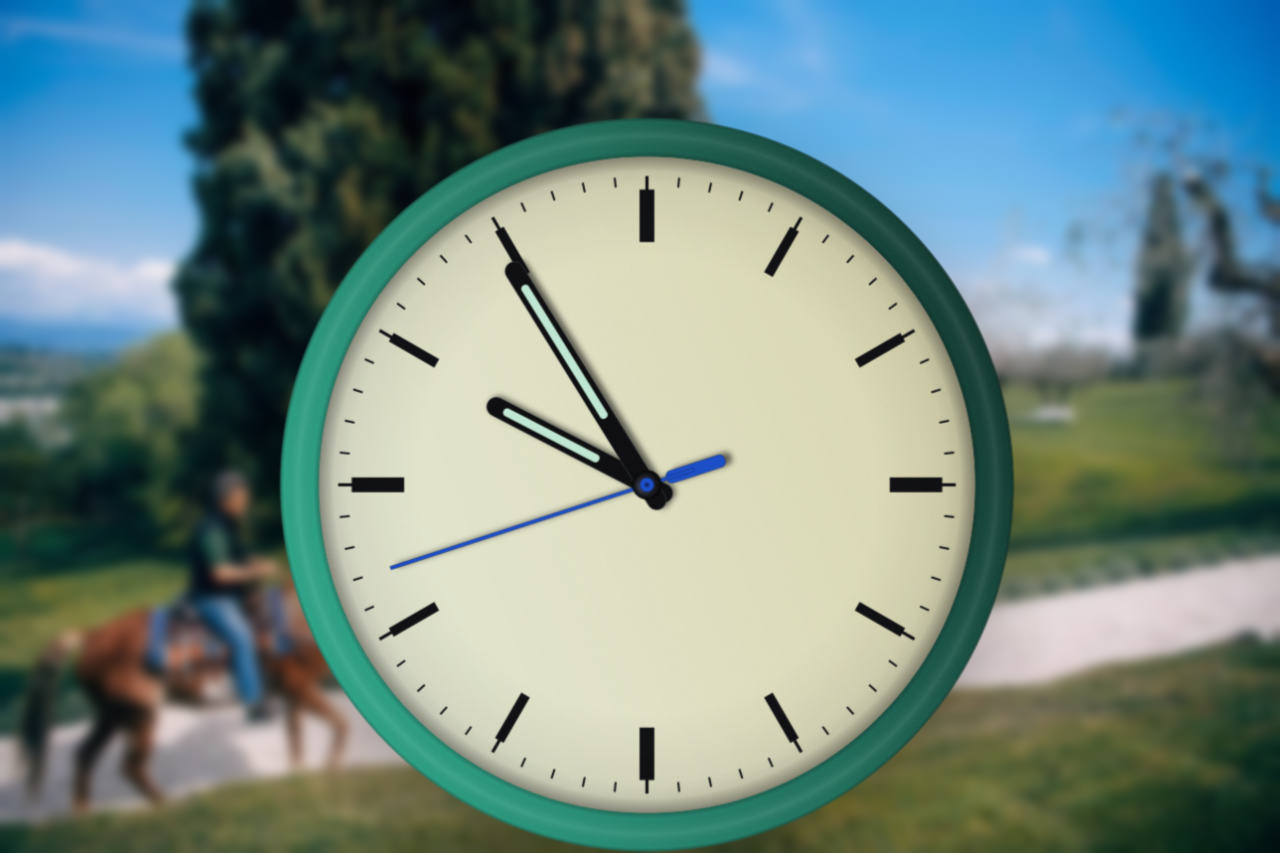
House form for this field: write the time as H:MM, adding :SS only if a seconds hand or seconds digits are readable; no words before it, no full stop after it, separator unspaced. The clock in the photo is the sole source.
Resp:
9:54:42
